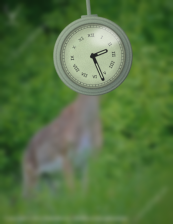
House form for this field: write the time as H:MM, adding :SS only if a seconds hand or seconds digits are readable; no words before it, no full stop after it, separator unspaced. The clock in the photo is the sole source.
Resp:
2:27
